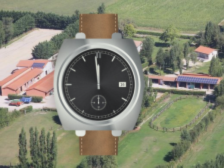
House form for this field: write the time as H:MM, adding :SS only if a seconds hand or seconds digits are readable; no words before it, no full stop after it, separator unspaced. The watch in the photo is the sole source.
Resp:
11:59
